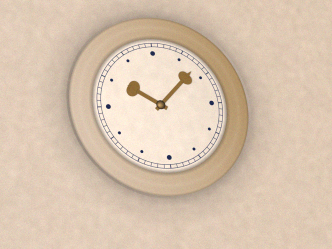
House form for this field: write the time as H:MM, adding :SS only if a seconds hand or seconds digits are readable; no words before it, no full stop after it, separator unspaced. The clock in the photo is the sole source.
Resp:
10:08
